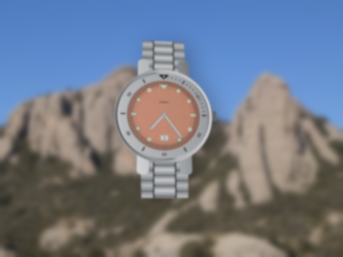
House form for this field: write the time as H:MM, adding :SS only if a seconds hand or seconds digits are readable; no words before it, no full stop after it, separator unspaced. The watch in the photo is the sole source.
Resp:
7:24
